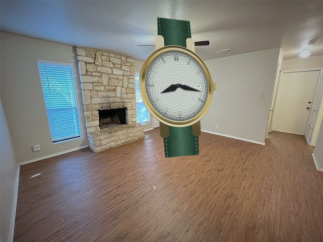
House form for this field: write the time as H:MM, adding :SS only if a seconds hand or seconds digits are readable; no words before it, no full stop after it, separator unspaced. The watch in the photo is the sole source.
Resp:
8:17
